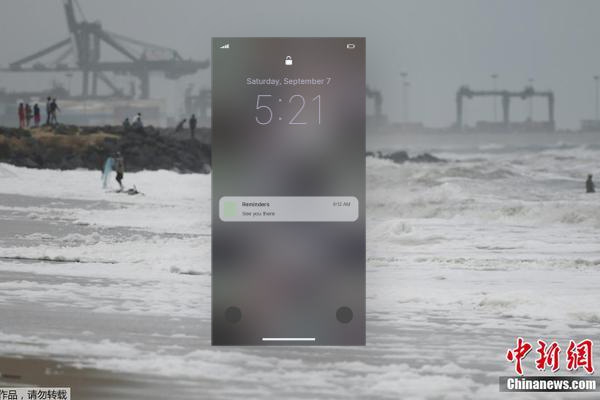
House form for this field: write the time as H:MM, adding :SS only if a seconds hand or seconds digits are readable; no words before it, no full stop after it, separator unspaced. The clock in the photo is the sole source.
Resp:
5:21
